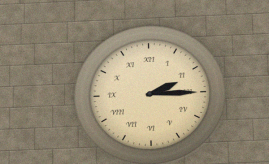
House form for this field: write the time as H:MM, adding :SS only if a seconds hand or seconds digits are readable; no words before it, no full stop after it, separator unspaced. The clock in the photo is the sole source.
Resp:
2:15
